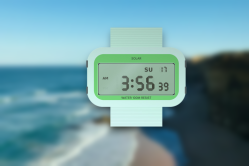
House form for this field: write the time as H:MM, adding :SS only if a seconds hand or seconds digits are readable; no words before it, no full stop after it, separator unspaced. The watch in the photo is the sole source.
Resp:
3:56:39
